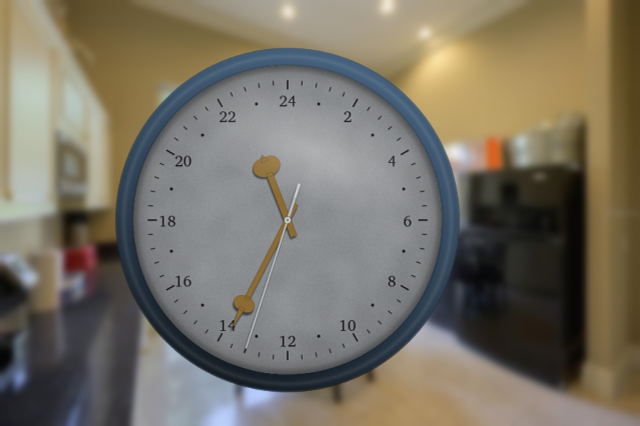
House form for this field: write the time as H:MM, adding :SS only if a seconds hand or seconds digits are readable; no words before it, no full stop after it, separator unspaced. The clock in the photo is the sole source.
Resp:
22:34:33
